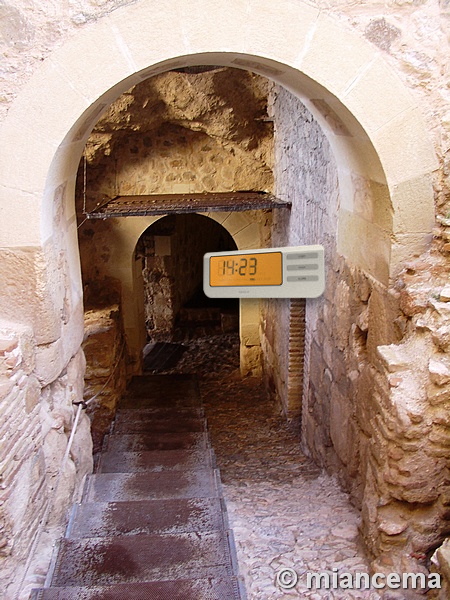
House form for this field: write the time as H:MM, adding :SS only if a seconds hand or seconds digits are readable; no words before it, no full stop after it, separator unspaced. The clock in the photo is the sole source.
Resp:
14:23
